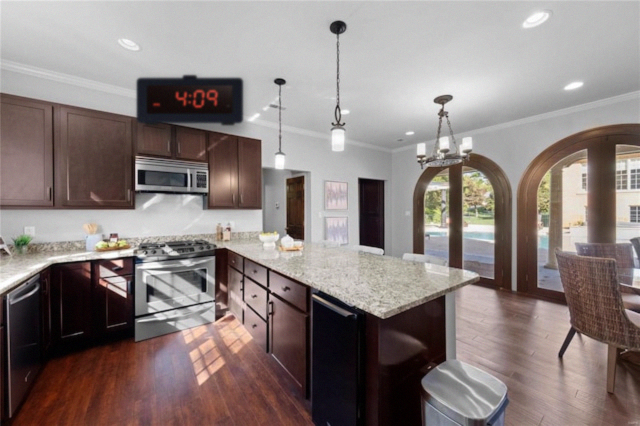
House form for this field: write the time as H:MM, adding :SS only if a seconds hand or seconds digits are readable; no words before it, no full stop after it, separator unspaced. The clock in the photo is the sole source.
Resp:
4:09
